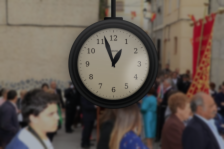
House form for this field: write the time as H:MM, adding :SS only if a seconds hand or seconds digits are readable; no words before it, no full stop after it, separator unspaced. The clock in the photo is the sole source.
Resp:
12:57
